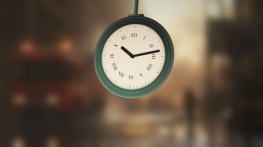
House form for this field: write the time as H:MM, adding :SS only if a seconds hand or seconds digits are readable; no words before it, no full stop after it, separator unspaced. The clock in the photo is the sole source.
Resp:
10:13
